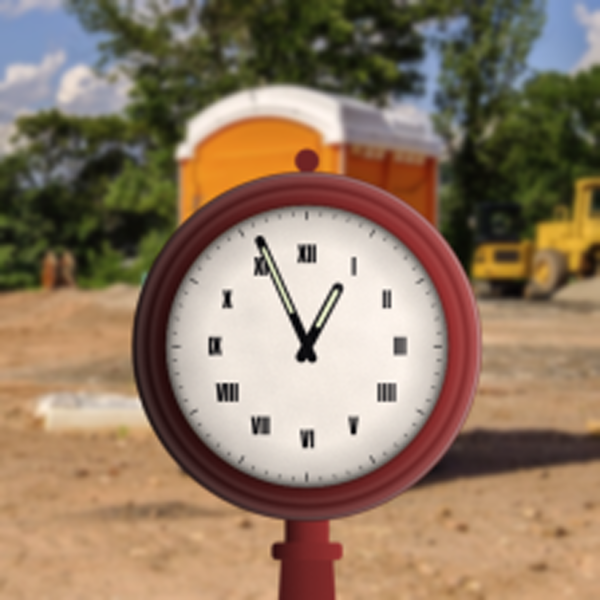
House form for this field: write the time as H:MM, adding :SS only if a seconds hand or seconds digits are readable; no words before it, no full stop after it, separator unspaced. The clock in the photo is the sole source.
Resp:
12:56
